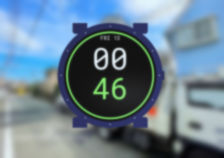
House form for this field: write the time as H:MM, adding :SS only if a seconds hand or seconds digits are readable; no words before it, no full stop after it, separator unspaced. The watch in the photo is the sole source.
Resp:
0:46
